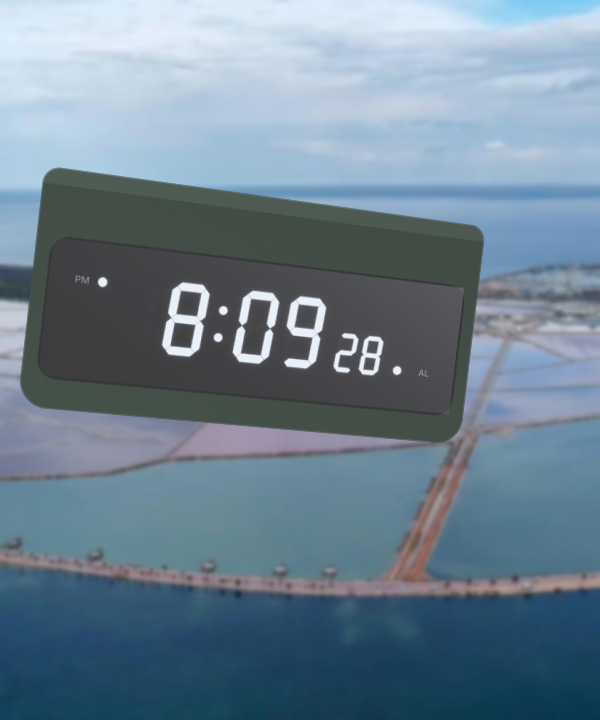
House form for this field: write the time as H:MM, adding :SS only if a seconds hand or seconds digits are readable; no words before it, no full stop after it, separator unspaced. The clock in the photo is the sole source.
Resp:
8:09:28
